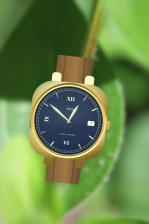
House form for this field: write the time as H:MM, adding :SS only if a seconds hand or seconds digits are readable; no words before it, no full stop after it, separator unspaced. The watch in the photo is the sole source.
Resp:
12:51
